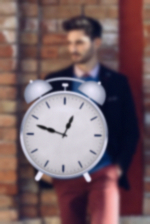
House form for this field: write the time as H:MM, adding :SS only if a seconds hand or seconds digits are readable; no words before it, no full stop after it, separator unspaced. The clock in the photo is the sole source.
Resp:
12:48
